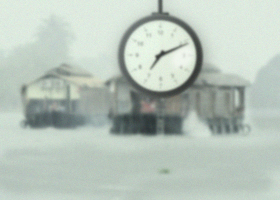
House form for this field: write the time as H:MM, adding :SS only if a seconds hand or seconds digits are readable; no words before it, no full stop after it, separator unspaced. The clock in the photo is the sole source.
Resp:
7:11
